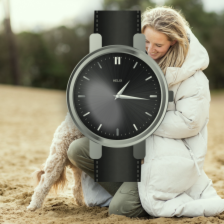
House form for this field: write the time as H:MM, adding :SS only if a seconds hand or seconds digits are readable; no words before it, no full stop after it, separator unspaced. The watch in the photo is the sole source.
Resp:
1:16
